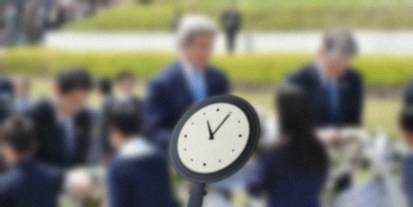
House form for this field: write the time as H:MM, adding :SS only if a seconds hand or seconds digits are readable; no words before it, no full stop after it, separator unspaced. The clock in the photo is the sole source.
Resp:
11:05
